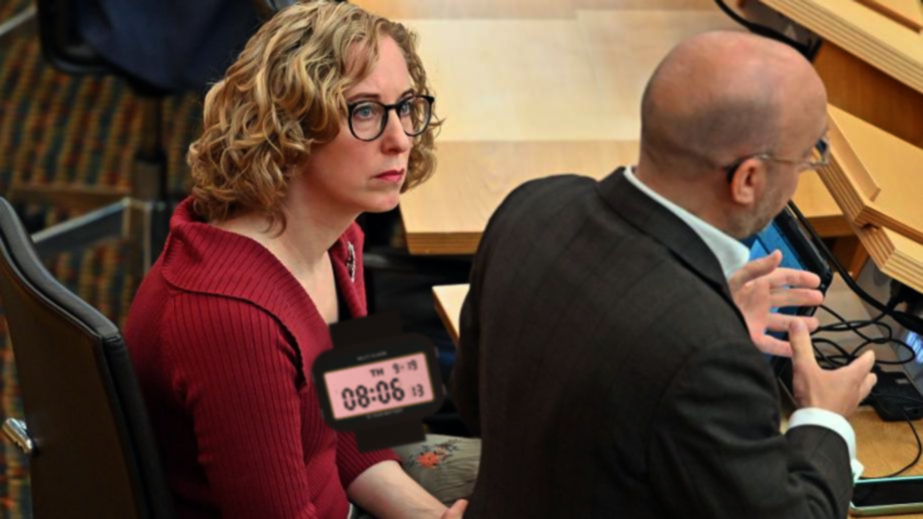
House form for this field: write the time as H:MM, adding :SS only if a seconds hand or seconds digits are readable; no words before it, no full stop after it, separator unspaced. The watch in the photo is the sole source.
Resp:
8:06
